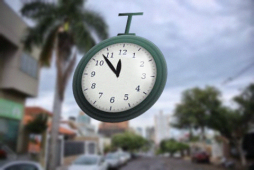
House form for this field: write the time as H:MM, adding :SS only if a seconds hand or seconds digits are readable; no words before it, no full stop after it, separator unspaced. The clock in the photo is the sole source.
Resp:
11:53
